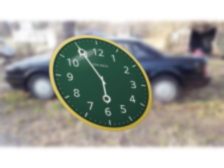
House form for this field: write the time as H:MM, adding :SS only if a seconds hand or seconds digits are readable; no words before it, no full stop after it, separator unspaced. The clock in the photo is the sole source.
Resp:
5:55
